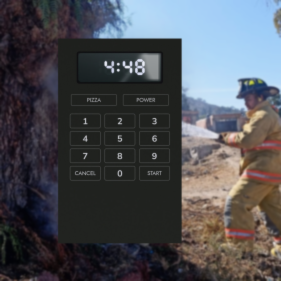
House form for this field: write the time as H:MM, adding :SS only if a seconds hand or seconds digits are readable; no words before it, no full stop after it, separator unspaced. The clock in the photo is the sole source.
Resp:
4:48
